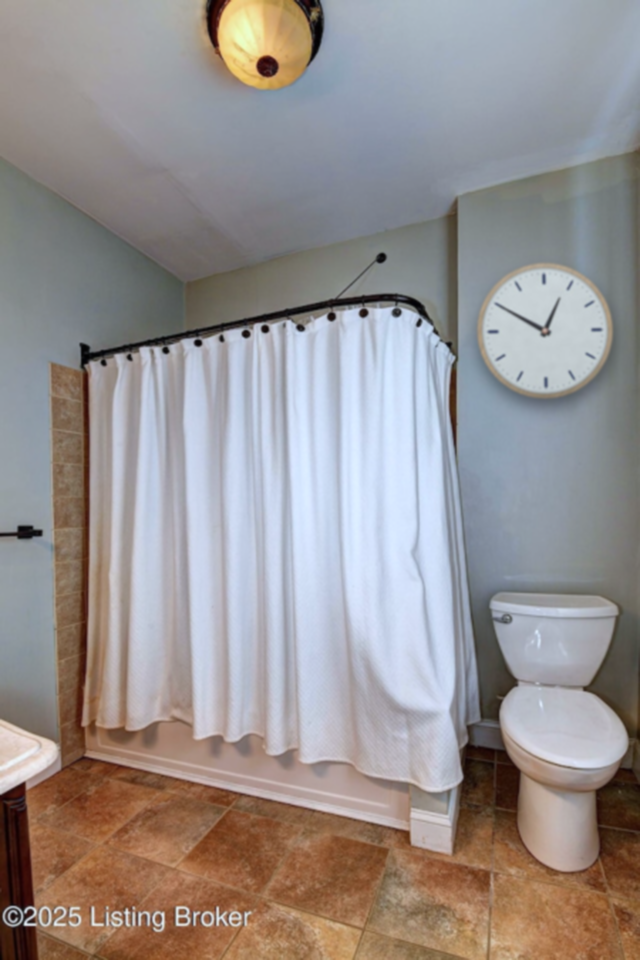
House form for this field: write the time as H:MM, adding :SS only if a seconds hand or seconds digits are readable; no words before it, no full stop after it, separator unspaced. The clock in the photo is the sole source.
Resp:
12:50
